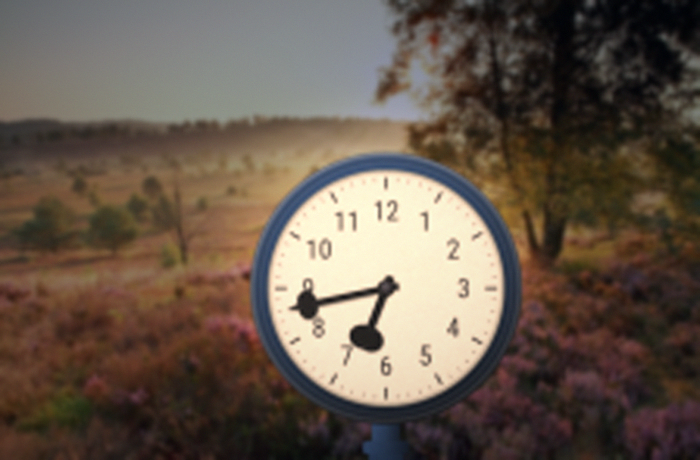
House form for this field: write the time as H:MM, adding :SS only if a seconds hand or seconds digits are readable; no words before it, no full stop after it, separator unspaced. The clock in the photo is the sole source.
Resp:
6:43
